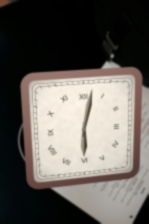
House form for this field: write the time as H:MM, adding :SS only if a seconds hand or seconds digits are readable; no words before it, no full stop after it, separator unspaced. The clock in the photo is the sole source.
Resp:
6:02
